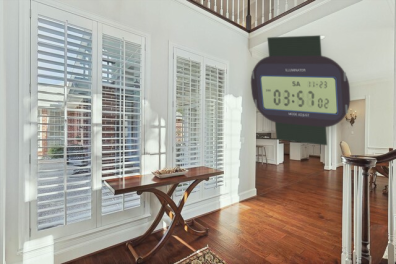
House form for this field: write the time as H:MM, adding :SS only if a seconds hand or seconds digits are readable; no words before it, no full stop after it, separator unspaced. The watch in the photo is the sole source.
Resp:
3:57:02
